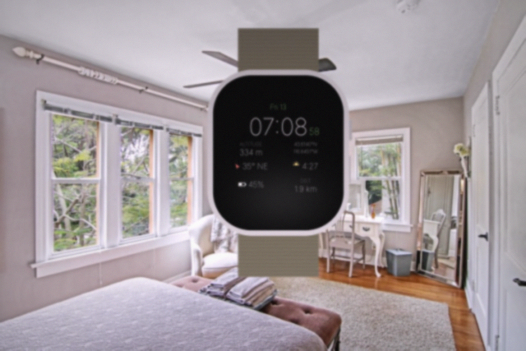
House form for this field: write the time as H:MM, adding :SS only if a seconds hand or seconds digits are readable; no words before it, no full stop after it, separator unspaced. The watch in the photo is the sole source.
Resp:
7:08
